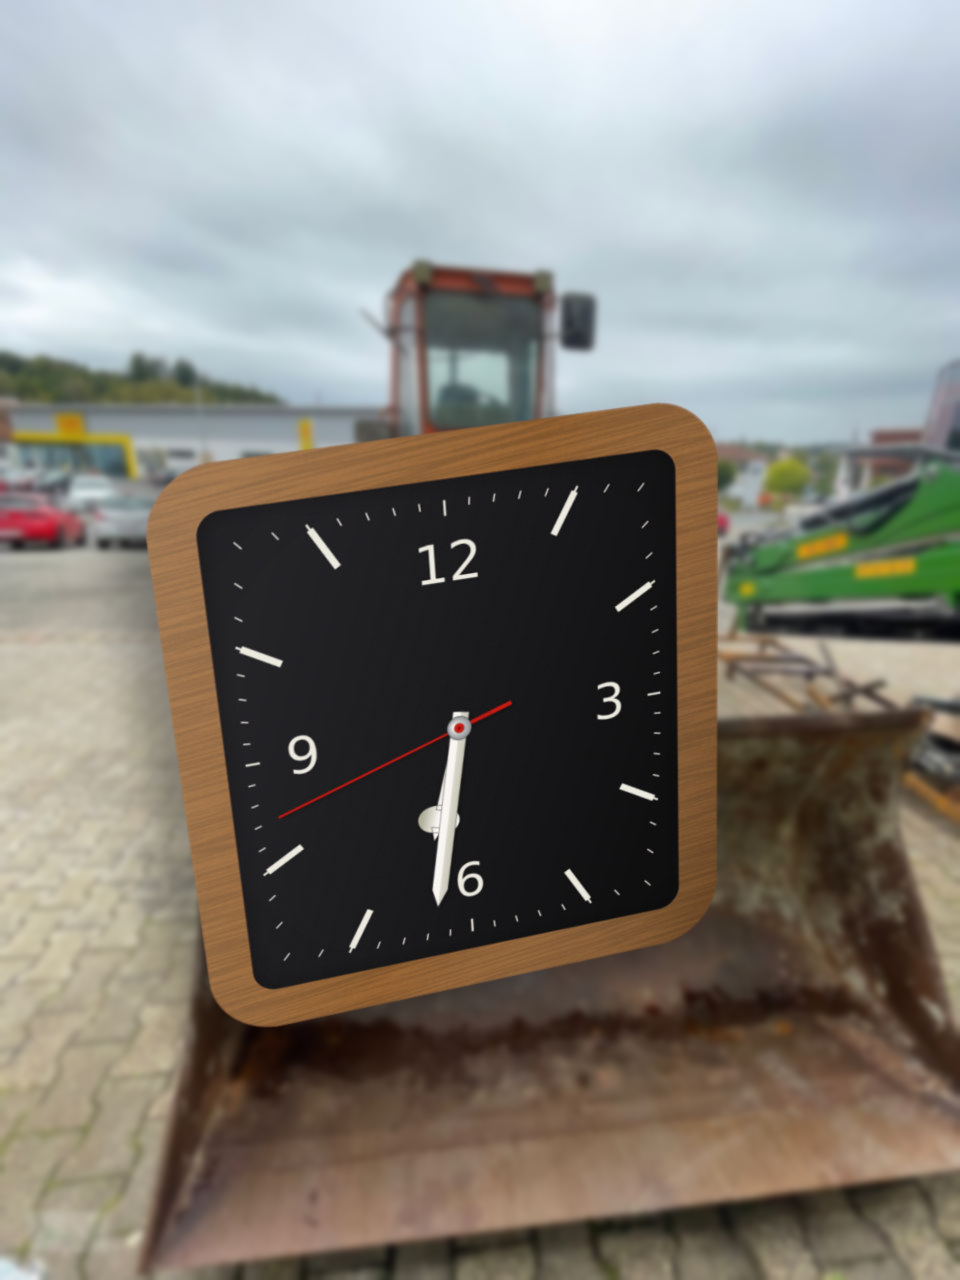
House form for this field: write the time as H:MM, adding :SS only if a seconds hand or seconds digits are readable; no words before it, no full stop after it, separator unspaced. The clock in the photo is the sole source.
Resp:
6:31:42
